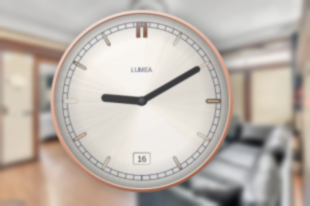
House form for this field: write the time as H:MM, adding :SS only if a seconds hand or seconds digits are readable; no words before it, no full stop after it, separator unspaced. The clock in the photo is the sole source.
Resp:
9:10
